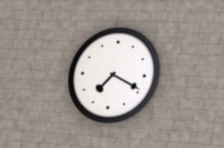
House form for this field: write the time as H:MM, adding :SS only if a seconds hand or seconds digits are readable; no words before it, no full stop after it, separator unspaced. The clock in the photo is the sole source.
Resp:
7:19
